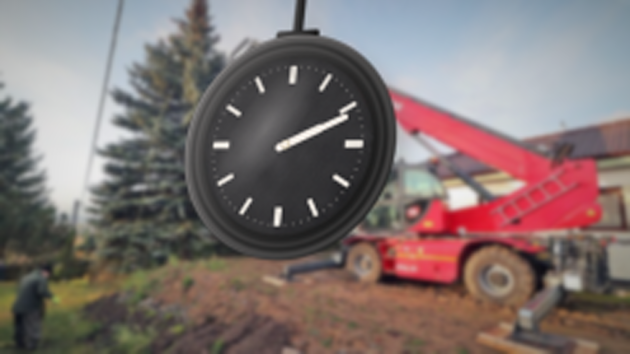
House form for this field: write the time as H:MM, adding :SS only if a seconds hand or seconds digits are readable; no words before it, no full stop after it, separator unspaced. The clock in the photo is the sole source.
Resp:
2:11
